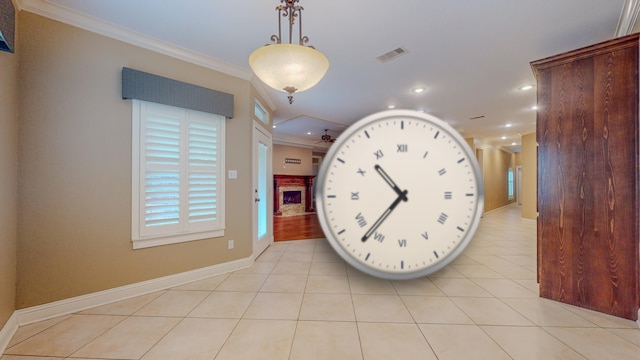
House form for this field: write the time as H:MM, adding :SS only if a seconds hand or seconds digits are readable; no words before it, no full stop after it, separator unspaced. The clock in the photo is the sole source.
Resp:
10:37
